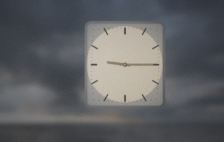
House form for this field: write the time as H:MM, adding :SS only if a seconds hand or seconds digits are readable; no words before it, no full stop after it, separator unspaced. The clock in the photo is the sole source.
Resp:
9:15
